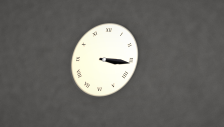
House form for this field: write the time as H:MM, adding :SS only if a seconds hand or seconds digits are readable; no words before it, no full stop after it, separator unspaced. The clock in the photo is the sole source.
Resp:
3:16
